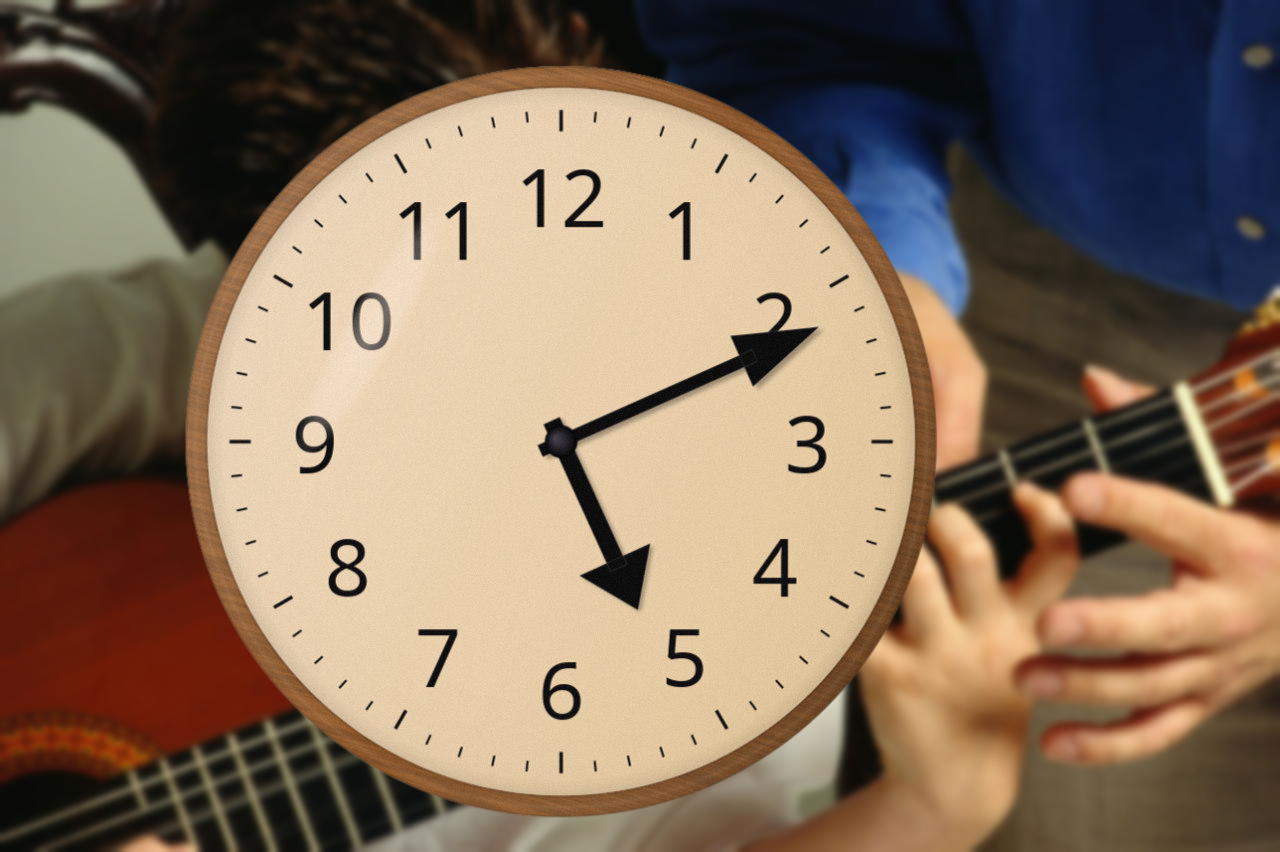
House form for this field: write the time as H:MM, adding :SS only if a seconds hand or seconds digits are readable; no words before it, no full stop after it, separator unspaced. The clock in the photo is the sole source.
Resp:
5:11
